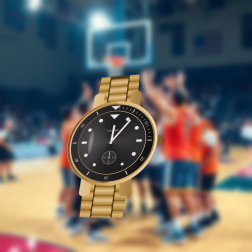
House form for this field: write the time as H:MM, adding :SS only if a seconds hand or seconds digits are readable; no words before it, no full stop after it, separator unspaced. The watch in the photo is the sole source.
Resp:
12:06
